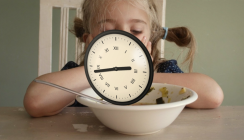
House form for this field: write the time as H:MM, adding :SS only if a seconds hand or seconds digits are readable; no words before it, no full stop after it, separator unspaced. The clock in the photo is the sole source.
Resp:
2:43
